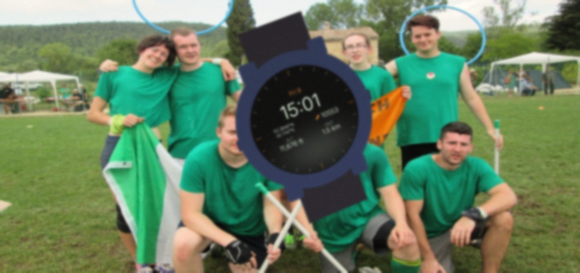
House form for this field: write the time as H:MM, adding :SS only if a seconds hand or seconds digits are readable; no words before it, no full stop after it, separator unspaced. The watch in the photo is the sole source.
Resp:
15:01
